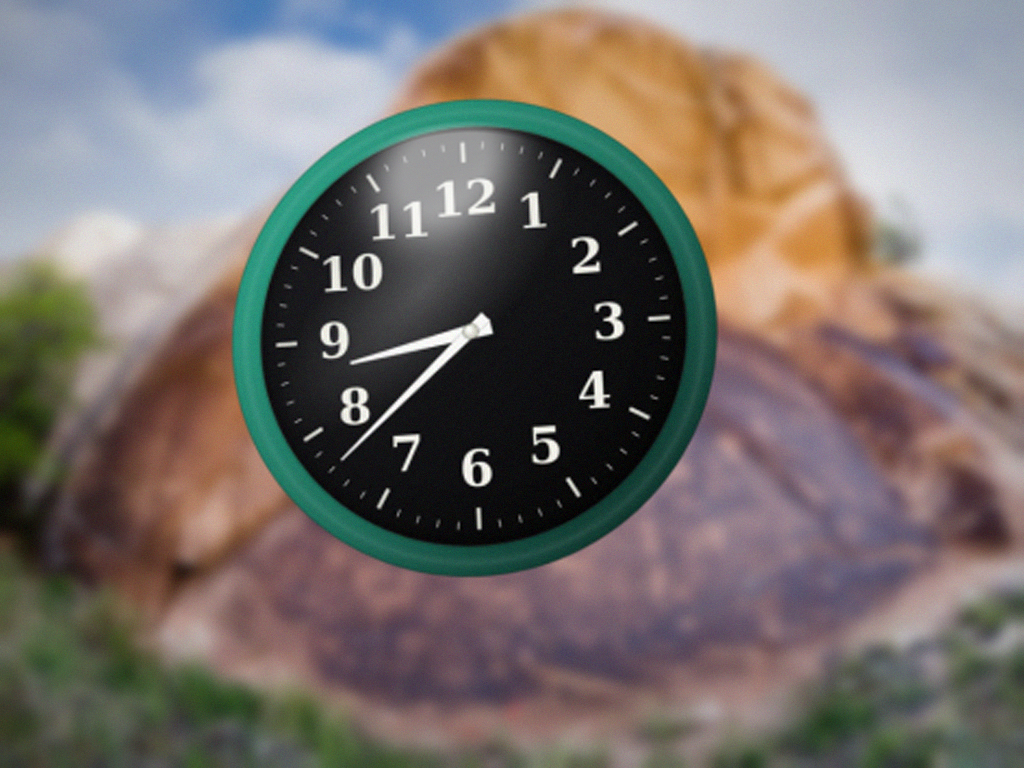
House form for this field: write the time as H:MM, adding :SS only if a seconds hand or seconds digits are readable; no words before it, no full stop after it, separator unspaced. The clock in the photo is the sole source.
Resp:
8:38
